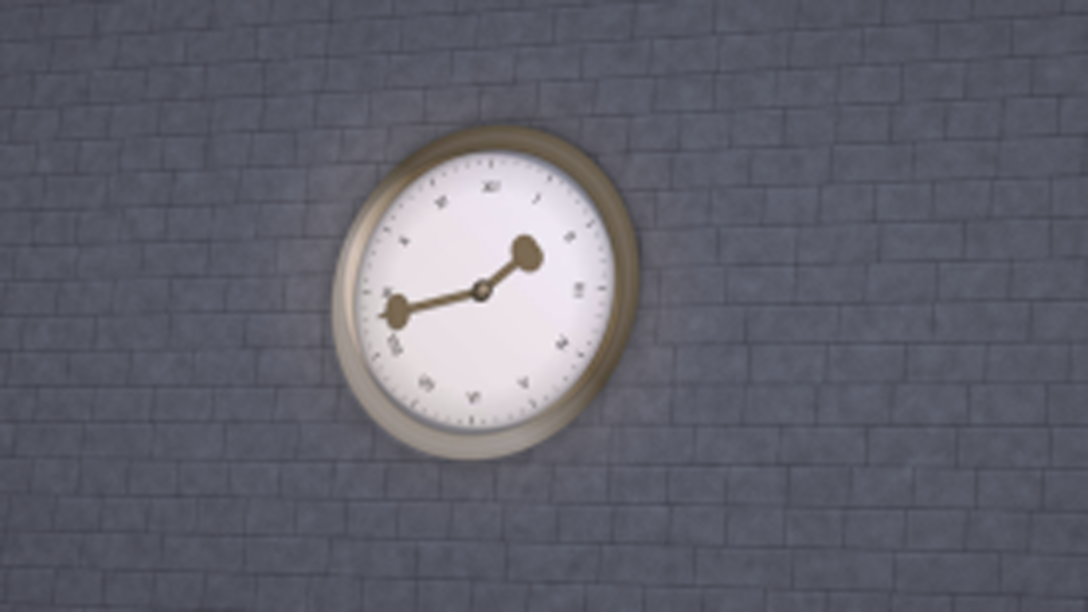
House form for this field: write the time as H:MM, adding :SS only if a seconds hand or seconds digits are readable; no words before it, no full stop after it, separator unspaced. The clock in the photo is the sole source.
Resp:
1:43
